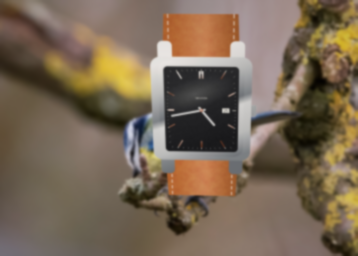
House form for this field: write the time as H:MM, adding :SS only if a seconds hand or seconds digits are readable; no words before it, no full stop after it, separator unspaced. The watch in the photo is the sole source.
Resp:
4:43
